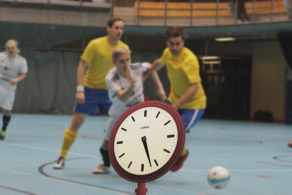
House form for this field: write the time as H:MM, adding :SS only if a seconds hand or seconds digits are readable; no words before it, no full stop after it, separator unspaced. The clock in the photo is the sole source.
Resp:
5:27
